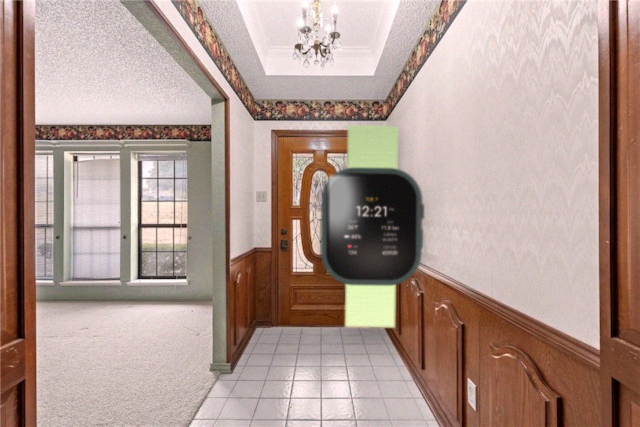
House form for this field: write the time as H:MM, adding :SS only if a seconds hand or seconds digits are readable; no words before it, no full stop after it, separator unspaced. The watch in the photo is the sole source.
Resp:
12:21
